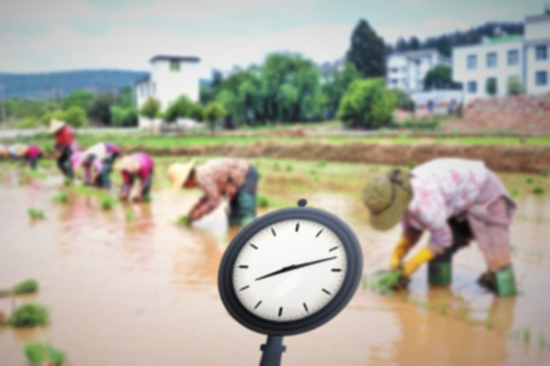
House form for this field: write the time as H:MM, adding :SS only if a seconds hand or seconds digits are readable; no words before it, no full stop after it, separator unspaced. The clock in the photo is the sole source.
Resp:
8:12
